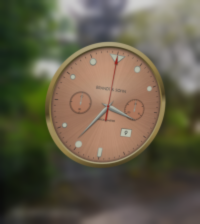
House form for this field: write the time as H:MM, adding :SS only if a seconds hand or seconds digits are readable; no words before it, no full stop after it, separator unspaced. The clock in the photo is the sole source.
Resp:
3:36
